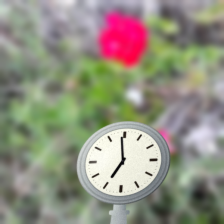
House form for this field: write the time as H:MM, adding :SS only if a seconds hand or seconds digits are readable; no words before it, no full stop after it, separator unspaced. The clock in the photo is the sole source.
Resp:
6:59
